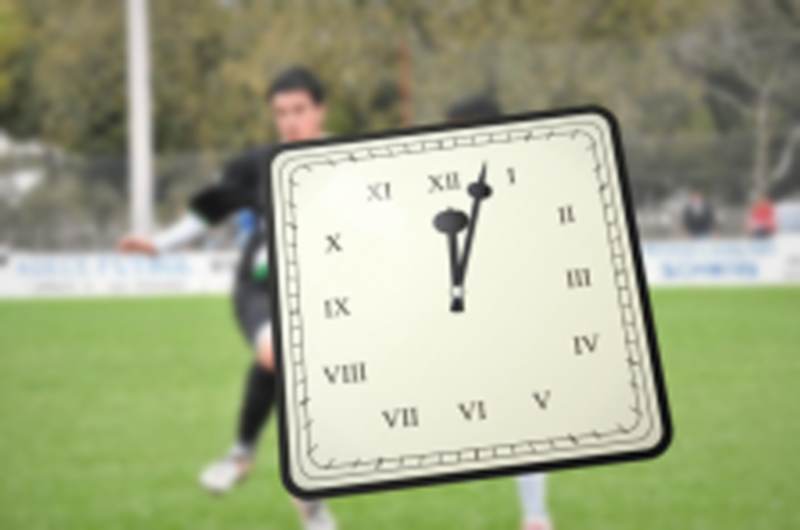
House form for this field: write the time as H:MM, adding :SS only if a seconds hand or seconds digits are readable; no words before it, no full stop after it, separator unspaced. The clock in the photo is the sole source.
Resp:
12:03
